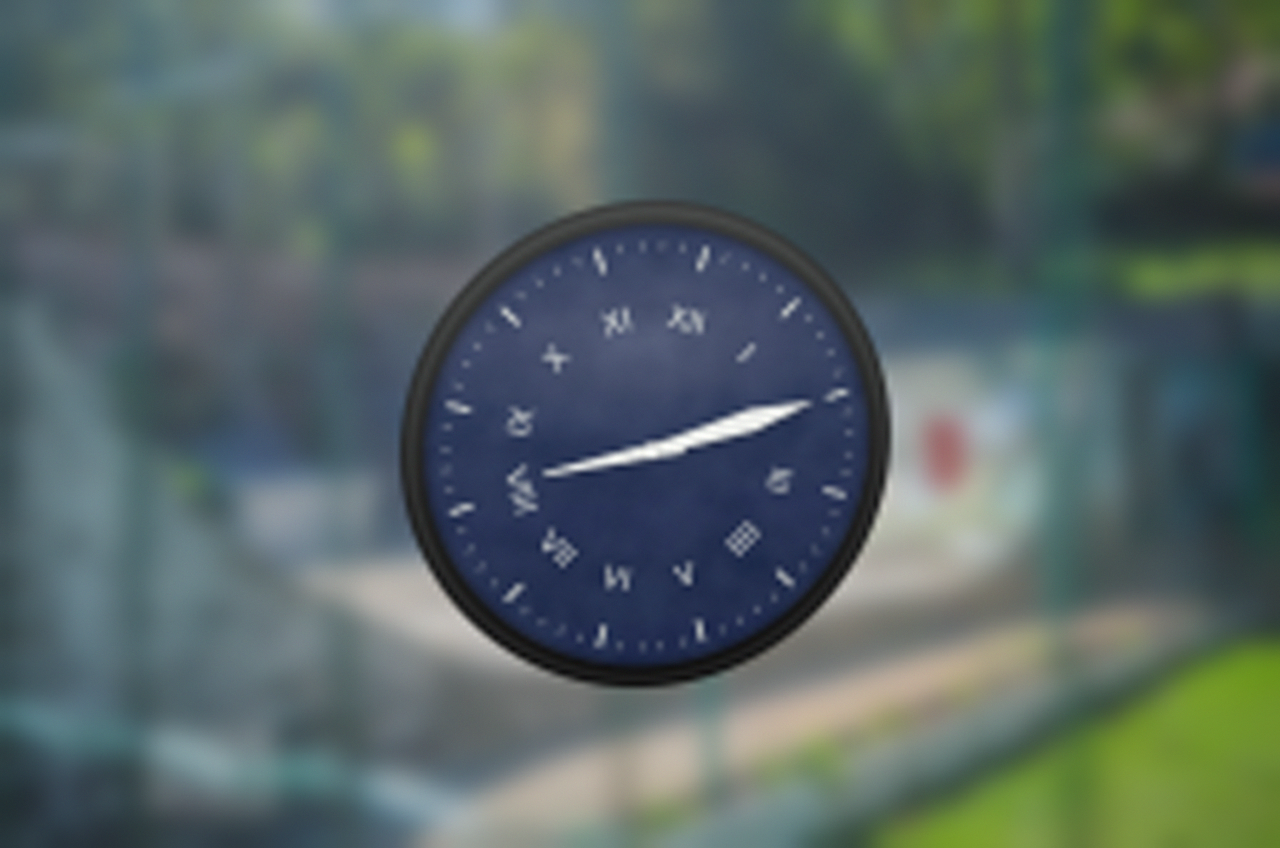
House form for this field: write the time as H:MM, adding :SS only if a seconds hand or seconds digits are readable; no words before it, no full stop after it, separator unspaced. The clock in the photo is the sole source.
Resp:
8:10
